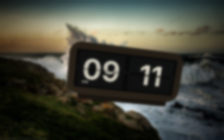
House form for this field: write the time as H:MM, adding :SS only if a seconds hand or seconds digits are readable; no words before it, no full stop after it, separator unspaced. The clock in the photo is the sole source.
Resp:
9:11
